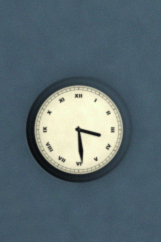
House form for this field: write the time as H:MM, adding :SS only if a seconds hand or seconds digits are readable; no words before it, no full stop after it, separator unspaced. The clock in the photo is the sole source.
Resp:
3:29
